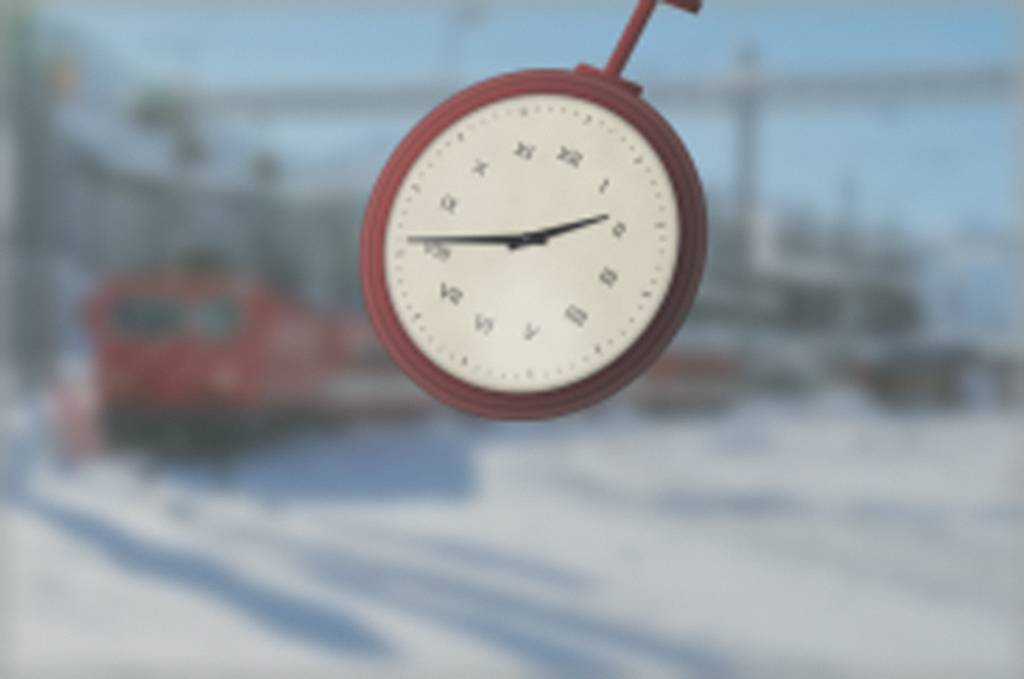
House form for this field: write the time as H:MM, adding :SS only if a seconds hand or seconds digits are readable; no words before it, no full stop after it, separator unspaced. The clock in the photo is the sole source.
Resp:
1:41
